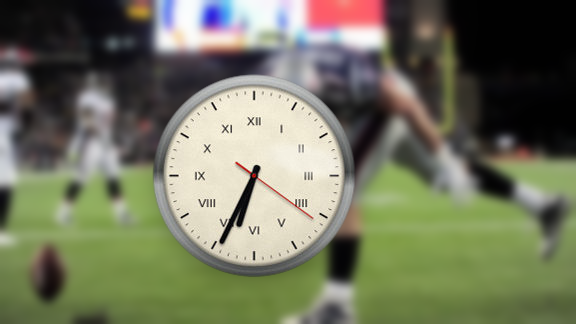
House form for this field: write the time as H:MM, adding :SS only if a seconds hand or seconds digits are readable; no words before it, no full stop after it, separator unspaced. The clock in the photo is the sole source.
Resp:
6:34:21
